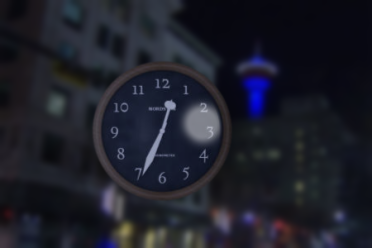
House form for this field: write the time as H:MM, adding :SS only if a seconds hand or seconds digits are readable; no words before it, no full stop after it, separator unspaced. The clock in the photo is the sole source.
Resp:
12:34
